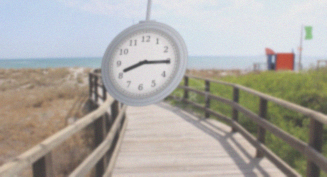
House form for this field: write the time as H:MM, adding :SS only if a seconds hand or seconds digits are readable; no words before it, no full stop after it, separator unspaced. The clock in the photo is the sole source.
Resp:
8:15
